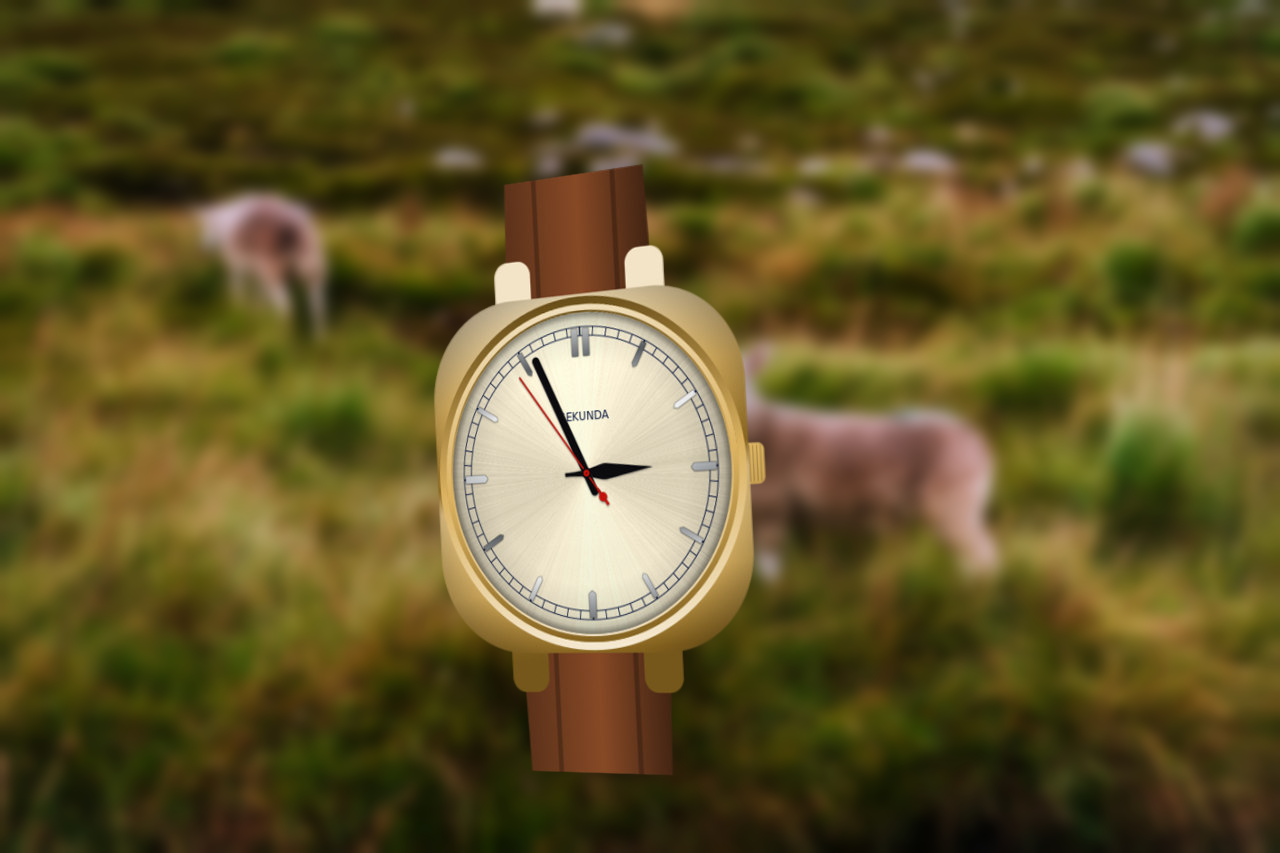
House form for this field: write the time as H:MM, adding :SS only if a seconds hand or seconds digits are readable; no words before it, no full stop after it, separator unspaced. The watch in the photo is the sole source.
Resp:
2:55:54
